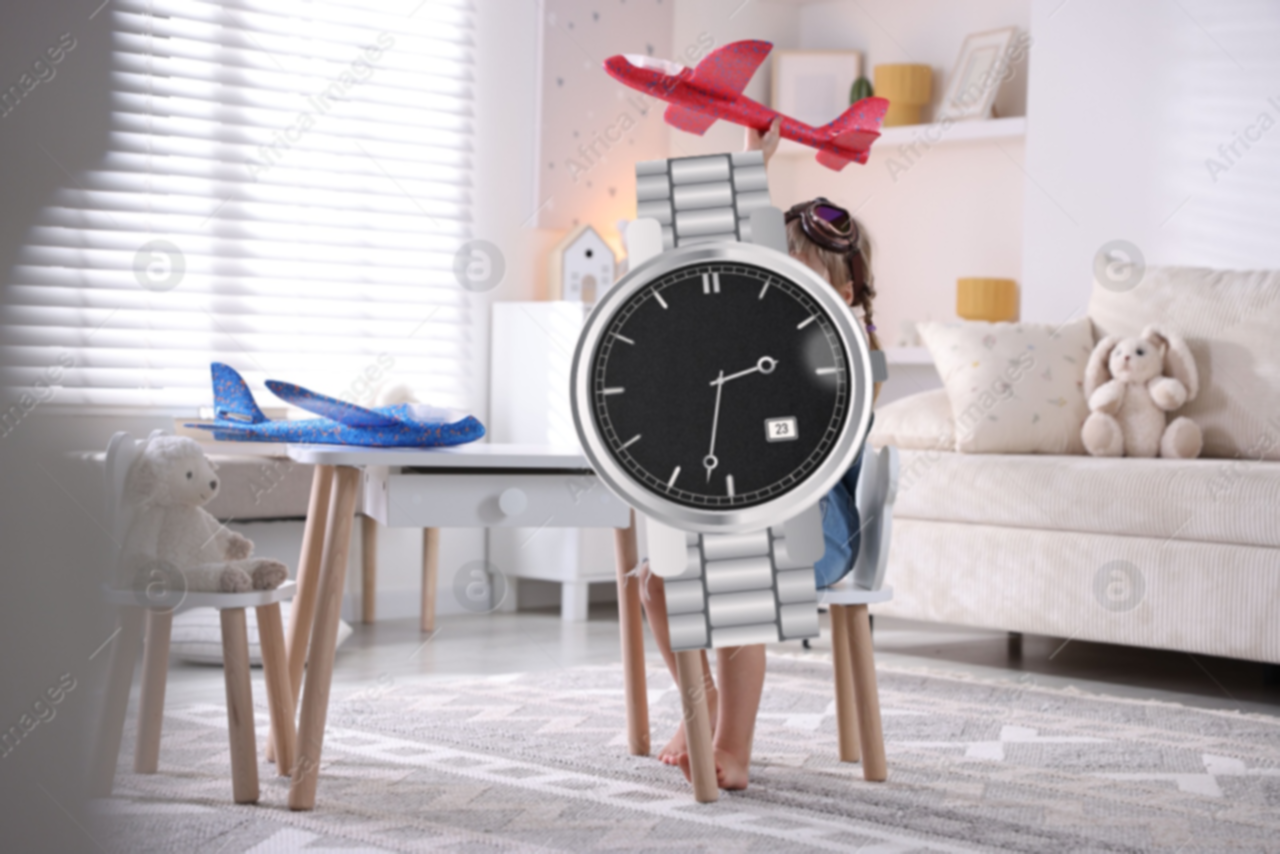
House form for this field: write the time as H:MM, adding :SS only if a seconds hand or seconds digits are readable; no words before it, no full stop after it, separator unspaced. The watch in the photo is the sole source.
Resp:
2:32
